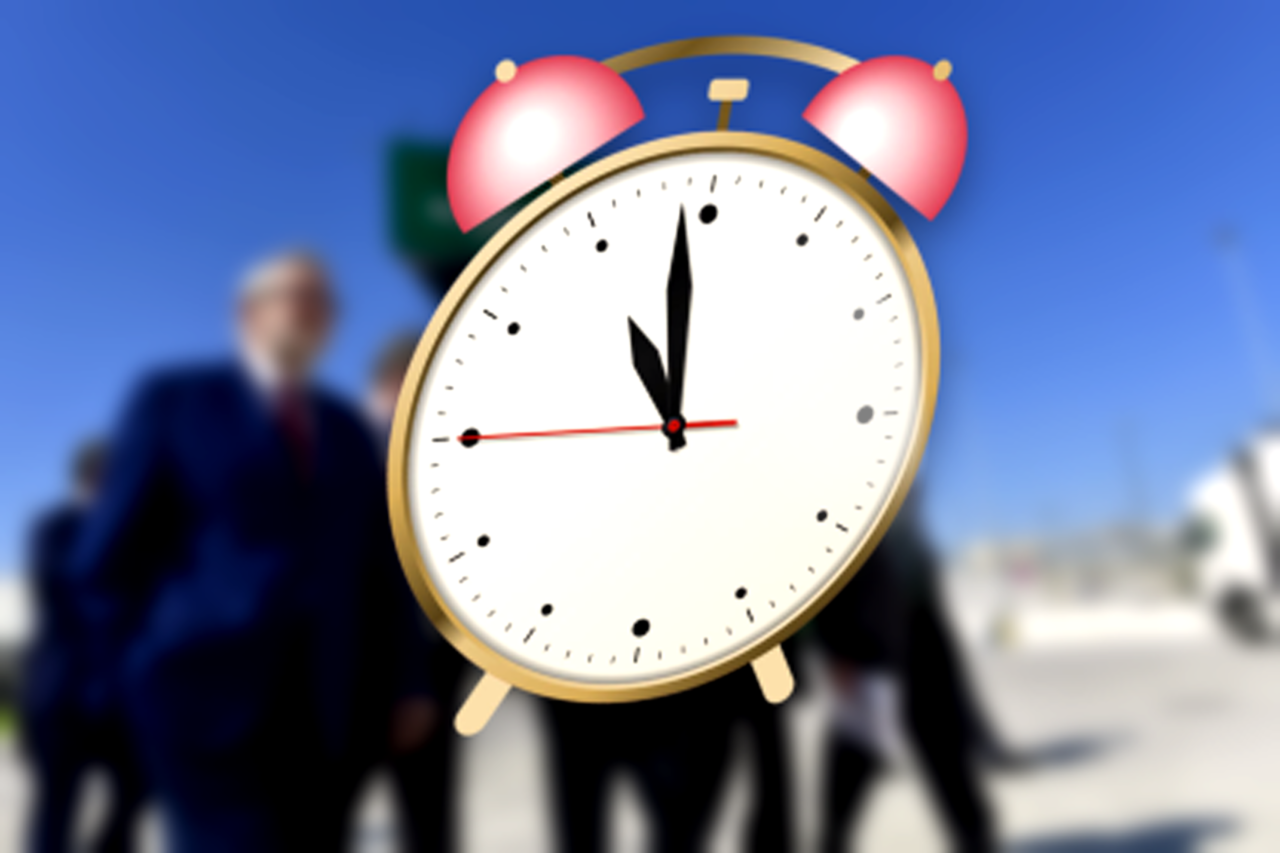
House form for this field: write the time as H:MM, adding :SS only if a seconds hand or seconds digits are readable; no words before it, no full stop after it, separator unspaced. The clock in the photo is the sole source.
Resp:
10:58:45
